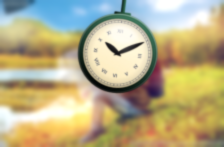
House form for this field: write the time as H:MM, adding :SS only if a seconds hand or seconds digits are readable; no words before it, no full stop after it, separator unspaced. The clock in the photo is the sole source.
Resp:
10:10
